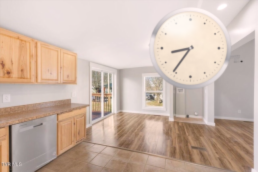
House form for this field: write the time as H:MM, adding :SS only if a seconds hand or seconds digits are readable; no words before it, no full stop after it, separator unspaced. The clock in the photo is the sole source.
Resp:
8:36
